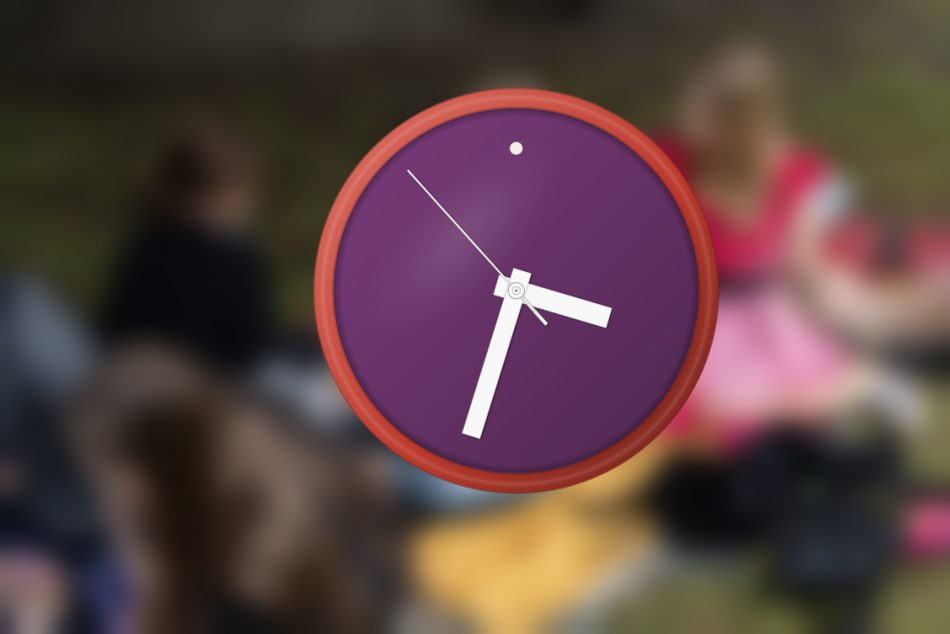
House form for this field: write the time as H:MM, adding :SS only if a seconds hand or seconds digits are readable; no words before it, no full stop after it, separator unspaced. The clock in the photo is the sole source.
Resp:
3:32:53
